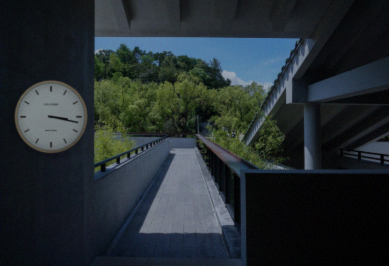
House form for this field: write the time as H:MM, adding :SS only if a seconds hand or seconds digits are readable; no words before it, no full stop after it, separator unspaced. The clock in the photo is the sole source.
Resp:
3:17
